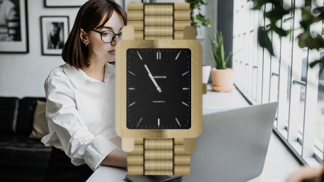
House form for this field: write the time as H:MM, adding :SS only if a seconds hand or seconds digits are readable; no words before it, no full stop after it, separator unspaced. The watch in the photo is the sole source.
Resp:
10:55
